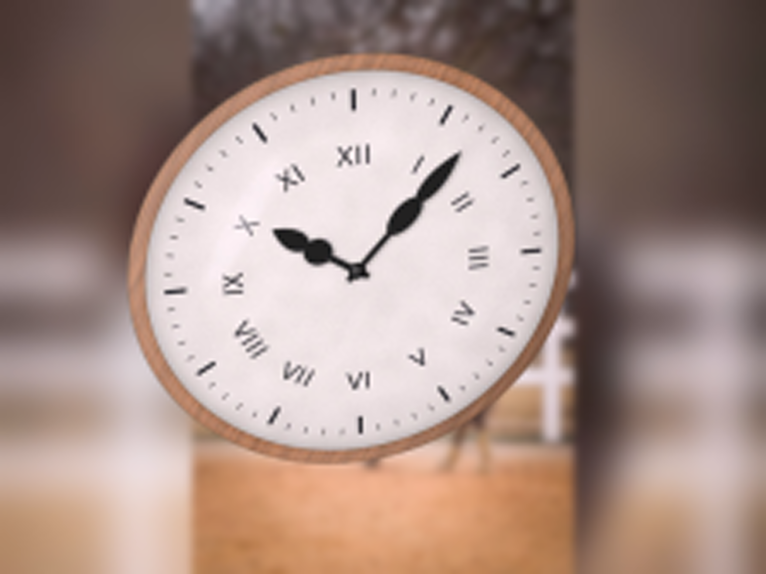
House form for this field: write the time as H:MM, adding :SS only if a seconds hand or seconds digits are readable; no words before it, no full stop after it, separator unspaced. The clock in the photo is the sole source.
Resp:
10:07
